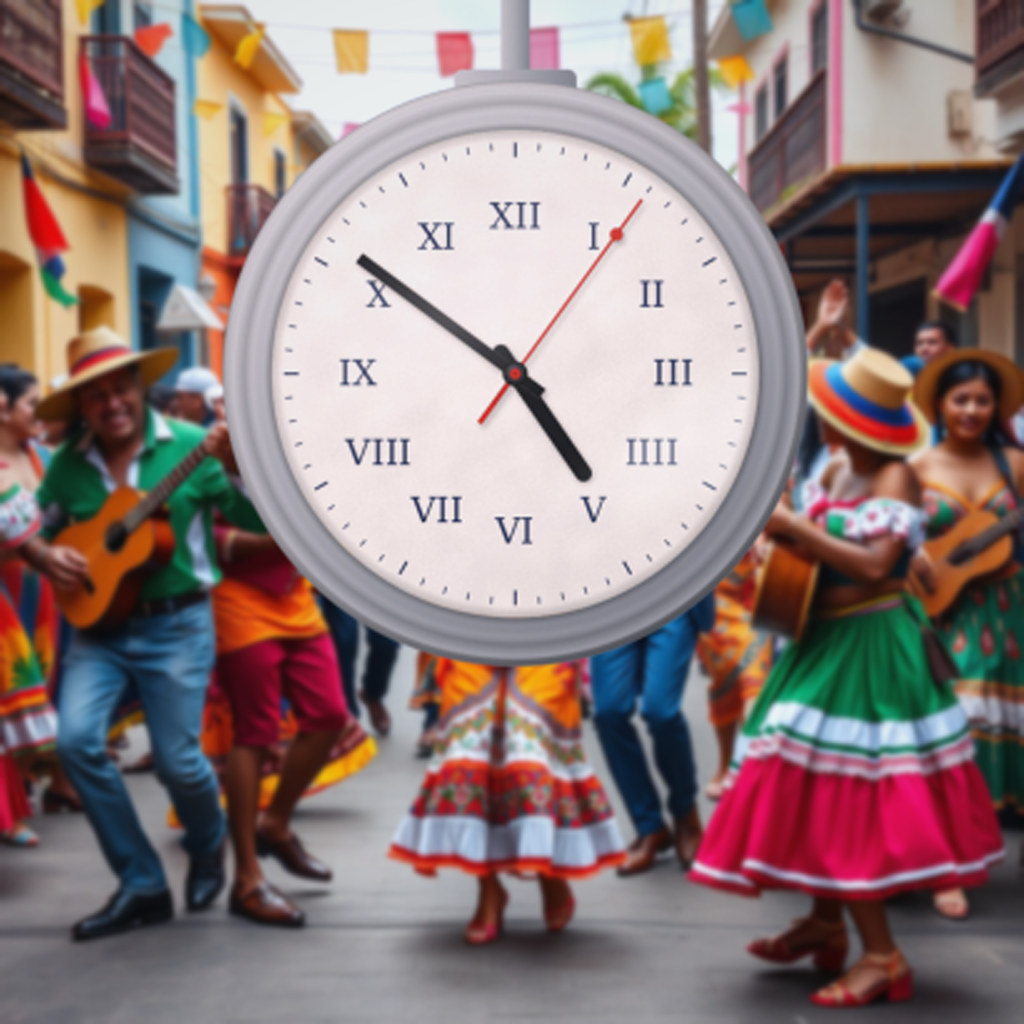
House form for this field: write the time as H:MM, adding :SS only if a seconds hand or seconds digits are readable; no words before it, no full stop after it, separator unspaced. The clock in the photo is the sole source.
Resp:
4:51:06
